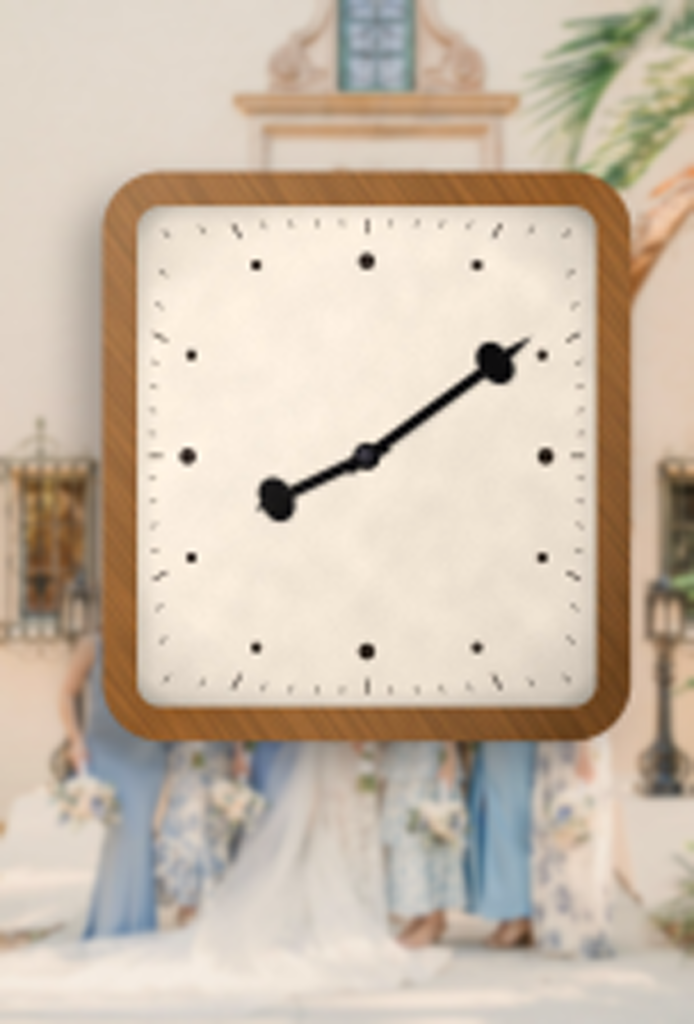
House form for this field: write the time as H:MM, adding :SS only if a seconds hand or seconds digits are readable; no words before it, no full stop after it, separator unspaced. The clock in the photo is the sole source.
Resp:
8:09
